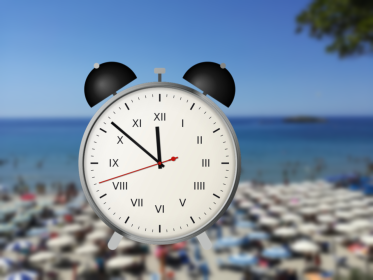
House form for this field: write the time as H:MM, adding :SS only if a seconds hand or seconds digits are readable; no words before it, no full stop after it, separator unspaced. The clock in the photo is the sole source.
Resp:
11:51:42
